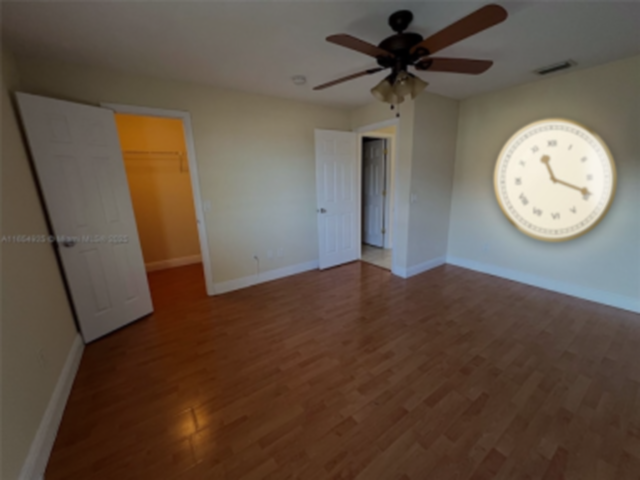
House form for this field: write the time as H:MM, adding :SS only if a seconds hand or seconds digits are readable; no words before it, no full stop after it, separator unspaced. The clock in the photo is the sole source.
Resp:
11:19
